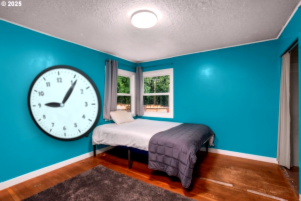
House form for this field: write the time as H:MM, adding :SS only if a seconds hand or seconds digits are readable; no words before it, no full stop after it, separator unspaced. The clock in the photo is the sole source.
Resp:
9:06
